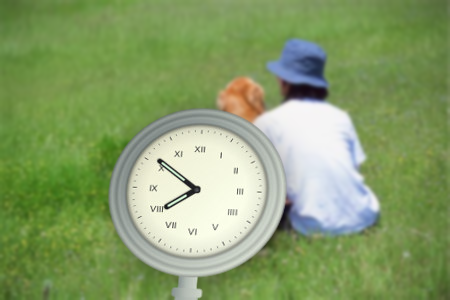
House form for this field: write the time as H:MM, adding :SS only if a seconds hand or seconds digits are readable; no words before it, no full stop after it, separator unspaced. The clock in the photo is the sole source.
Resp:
7:51
